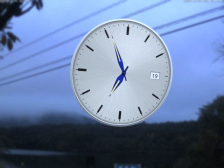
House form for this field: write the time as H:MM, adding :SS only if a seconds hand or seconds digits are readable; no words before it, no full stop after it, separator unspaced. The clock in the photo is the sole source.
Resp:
6:56
